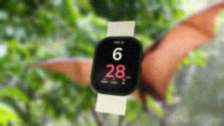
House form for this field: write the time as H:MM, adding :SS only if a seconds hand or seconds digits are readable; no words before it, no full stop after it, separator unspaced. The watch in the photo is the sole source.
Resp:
6:28
